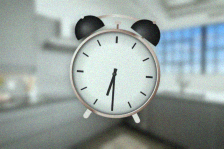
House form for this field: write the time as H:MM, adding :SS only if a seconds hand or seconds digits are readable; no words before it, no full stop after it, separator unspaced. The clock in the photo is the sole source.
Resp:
6:30
